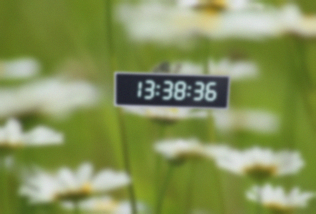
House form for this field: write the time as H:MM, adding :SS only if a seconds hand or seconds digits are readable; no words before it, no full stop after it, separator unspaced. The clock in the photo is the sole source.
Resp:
13:38:36
